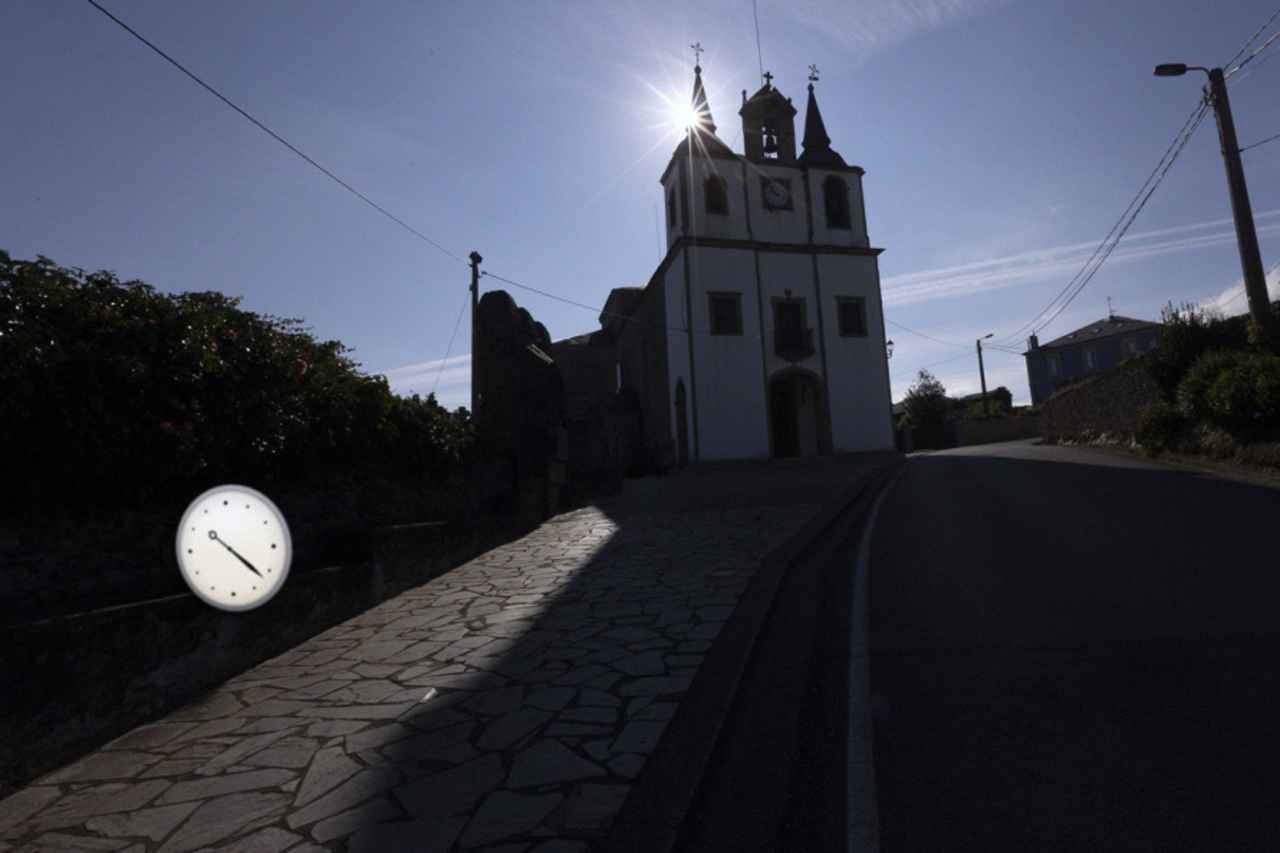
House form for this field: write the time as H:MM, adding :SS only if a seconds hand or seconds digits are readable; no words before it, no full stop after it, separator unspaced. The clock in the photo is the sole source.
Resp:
10:22
